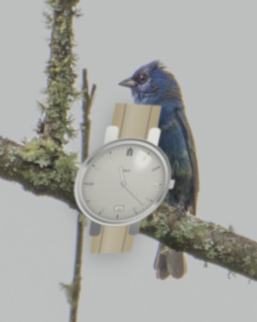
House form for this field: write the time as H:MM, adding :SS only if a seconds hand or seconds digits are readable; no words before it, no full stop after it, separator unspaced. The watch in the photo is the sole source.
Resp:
11:22
